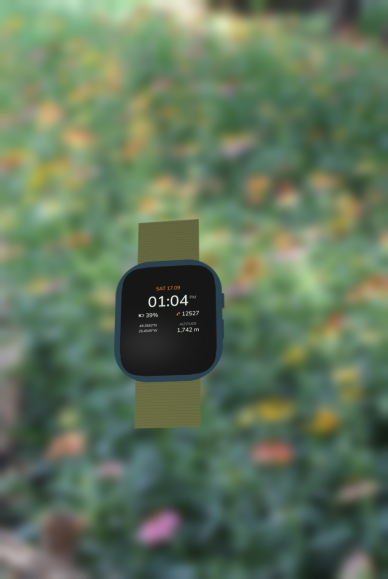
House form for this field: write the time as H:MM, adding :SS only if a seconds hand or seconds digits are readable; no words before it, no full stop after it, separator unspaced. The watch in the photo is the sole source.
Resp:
1:04
